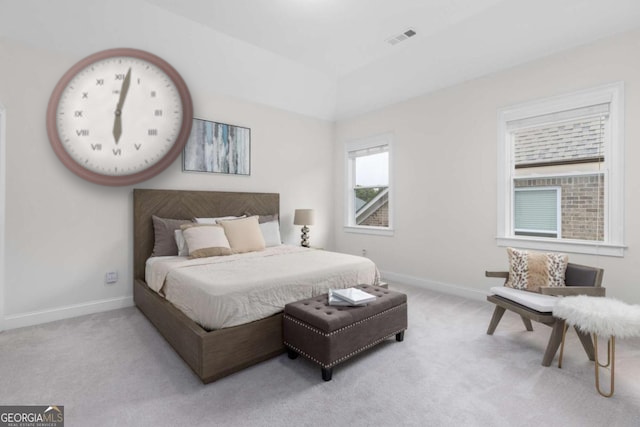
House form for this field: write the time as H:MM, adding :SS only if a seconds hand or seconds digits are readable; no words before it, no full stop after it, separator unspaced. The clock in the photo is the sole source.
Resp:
6:02
